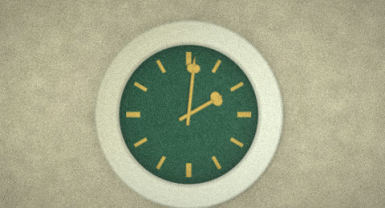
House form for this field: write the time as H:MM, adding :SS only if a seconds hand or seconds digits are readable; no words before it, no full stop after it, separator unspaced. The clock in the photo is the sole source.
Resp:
2:01
